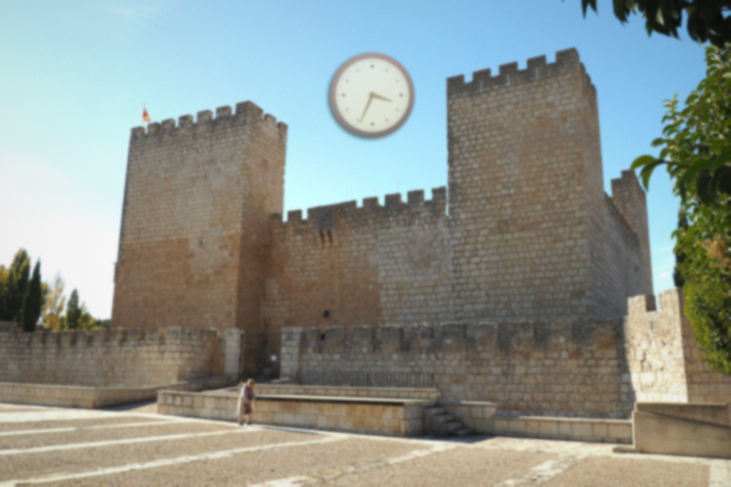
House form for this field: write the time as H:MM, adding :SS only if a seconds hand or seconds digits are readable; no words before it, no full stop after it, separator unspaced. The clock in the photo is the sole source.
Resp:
3:34
